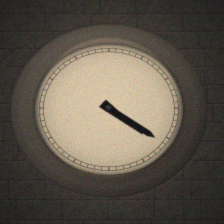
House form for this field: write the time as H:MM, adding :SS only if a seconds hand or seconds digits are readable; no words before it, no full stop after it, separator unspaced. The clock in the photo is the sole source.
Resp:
4:21
